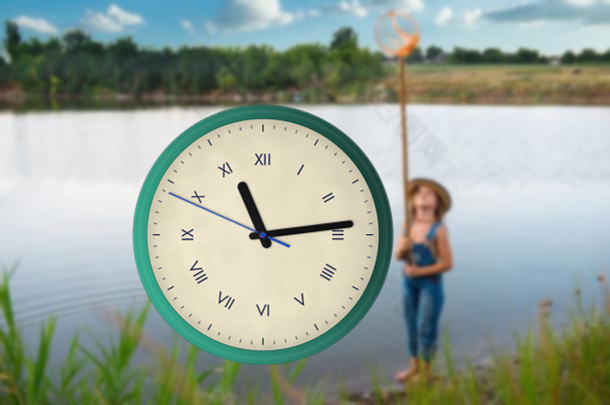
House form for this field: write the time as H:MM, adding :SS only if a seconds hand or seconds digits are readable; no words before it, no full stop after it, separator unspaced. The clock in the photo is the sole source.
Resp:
11:13:49
